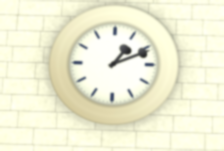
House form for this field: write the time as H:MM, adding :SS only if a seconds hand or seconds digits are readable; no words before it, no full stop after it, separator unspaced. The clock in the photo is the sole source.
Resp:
1:11
